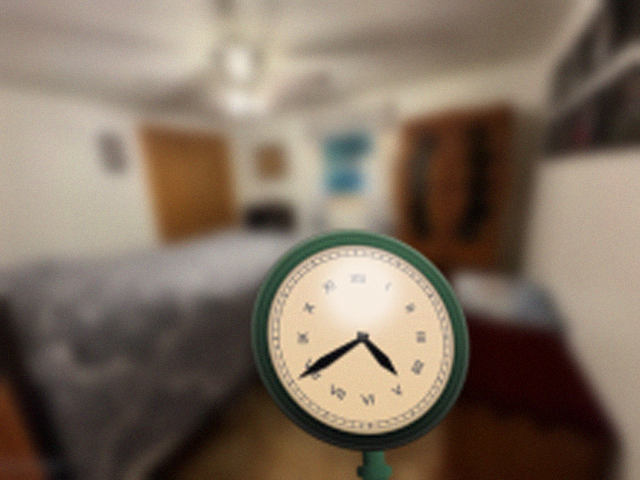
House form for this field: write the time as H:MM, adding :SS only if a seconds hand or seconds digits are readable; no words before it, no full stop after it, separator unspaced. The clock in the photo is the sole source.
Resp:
4:40
